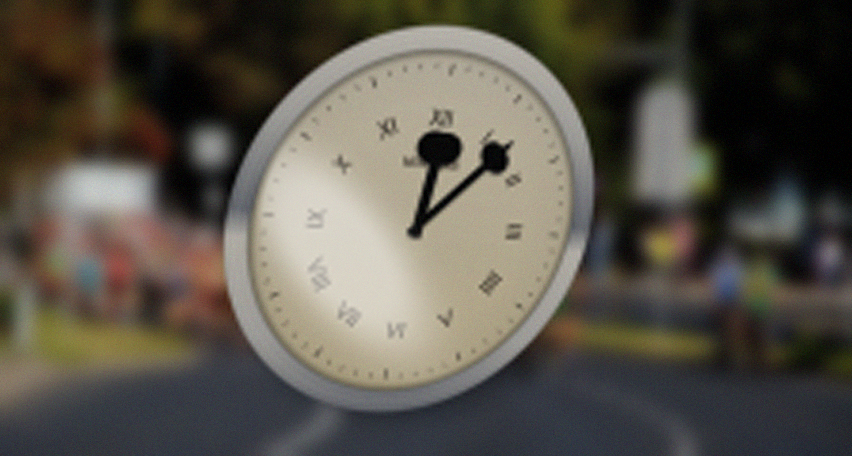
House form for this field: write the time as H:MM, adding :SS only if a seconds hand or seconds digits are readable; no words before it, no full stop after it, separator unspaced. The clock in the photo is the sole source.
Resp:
12:07
